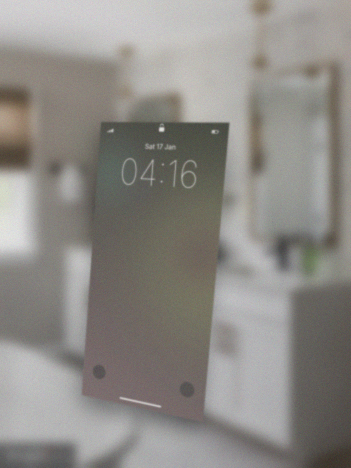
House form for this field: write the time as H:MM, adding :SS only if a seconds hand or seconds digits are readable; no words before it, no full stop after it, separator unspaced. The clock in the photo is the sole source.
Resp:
4:16
